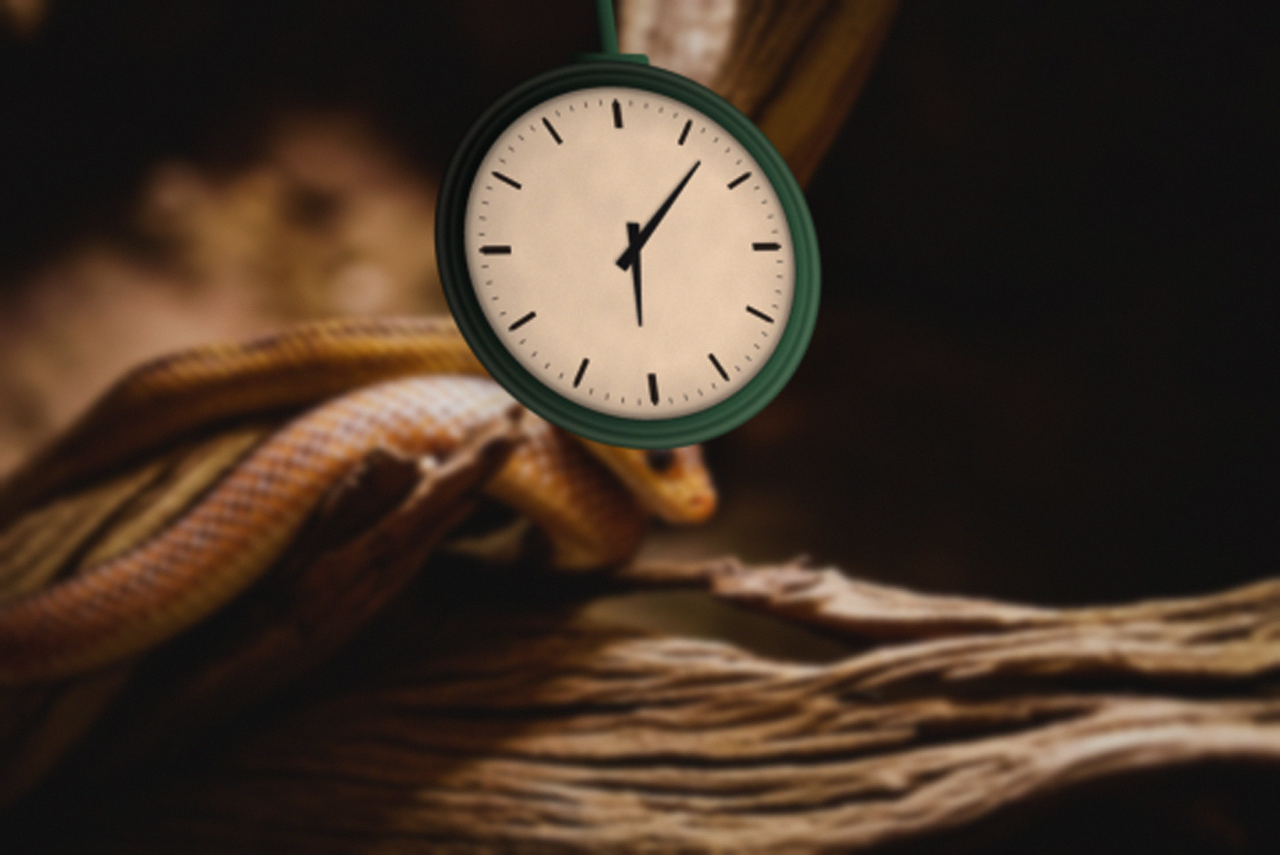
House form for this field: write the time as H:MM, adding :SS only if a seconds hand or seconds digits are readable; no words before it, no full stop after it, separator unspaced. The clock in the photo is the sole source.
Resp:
6:07
